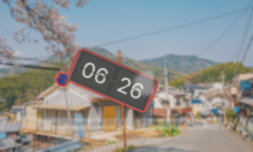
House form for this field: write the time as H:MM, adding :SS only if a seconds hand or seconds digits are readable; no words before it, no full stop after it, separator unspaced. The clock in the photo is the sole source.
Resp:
6:26
